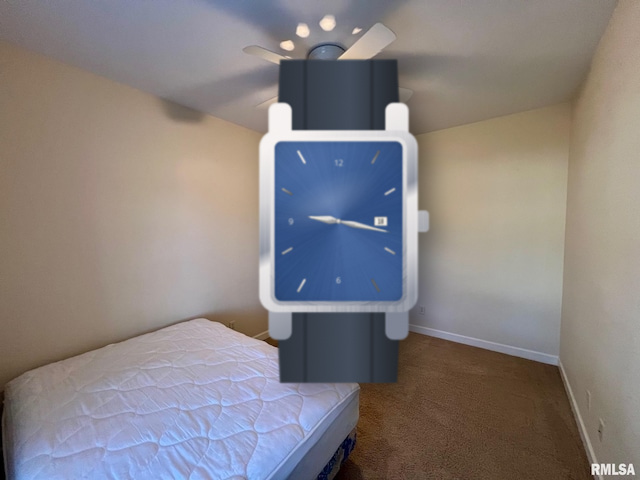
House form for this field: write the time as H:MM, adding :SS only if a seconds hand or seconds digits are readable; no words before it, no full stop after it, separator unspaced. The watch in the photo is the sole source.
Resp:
9:17
